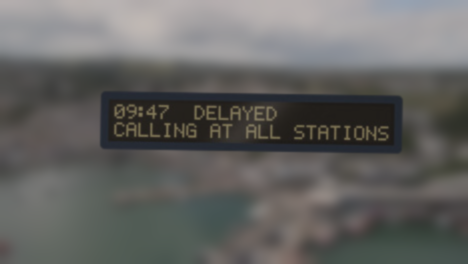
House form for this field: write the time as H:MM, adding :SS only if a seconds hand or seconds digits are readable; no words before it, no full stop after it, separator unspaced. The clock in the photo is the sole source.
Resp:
9:47
